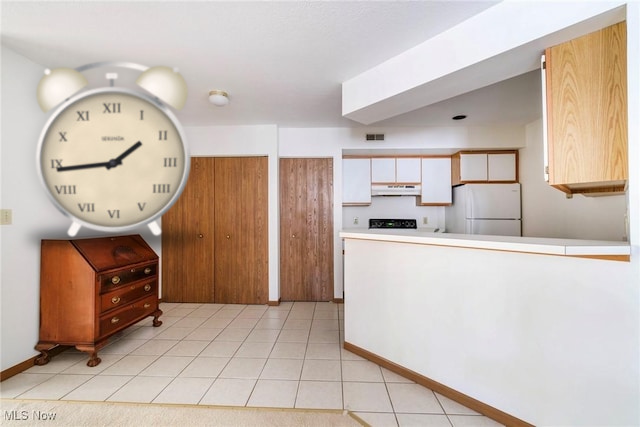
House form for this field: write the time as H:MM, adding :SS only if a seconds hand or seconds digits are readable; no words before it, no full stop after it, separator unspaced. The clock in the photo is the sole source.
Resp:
1:44
